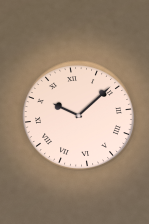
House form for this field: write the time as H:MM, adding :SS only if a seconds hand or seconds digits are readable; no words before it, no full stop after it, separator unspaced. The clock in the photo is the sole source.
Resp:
10:09
